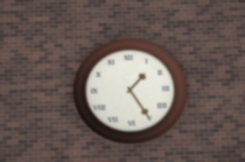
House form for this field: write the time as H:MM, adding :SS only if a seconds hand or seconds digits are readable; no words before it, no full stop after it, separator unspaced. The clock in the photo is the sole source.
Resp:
1:25
